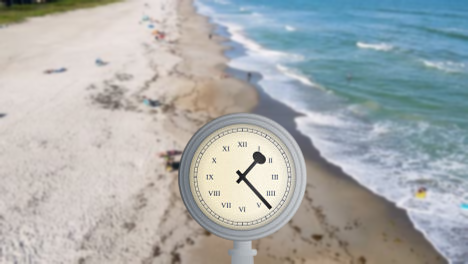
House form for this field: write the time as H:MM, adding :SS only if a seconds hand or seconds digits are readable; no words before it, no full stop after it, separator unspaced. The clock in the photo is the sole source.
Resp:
1:23
